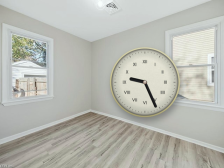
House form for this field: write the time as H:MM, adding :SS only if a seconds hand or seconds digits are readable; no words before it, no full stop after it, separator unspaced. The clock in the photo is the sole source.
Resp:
9:26
